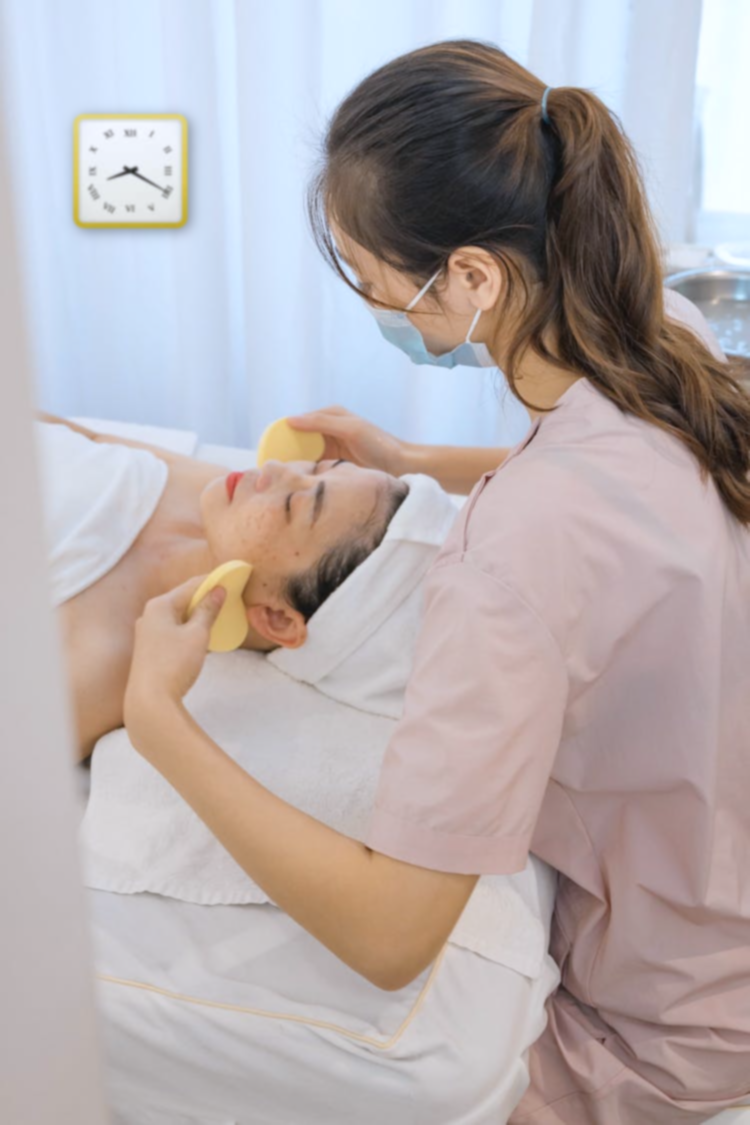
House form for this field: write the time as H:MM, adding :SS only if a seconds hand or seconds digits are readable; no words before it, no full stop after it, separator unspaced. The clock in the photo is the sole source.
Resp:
8:20
